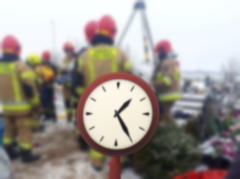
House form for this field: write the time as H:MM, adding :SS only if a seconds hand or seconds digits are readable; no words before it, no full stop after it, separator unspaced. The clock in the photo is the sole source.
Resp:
1:25
